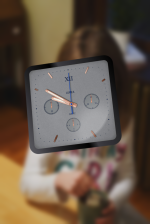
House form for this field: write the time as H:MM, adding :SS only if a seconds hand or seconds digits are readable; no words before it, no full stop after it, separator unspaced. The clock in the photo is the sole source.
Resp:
9:51
